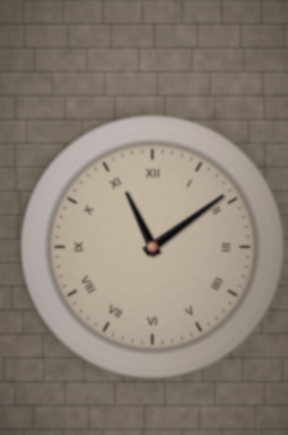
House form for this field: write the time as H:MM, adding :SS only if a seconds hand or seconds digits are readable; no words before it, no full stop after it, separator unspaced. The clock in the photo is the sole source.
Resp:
11:09
